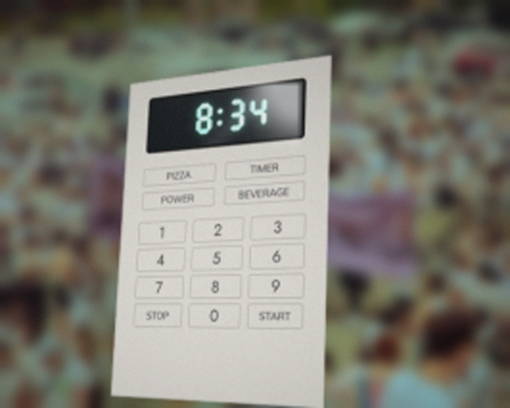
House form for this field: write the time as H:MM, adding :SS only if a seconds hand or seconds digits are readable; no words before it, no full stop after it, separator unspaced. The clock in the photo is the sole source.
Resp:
8:34
